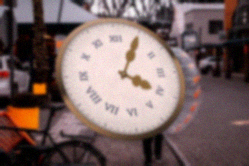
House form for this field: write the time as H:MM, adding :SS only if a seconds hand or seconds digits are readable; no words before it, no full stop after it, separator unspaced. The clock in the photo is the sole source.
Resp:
4:05
